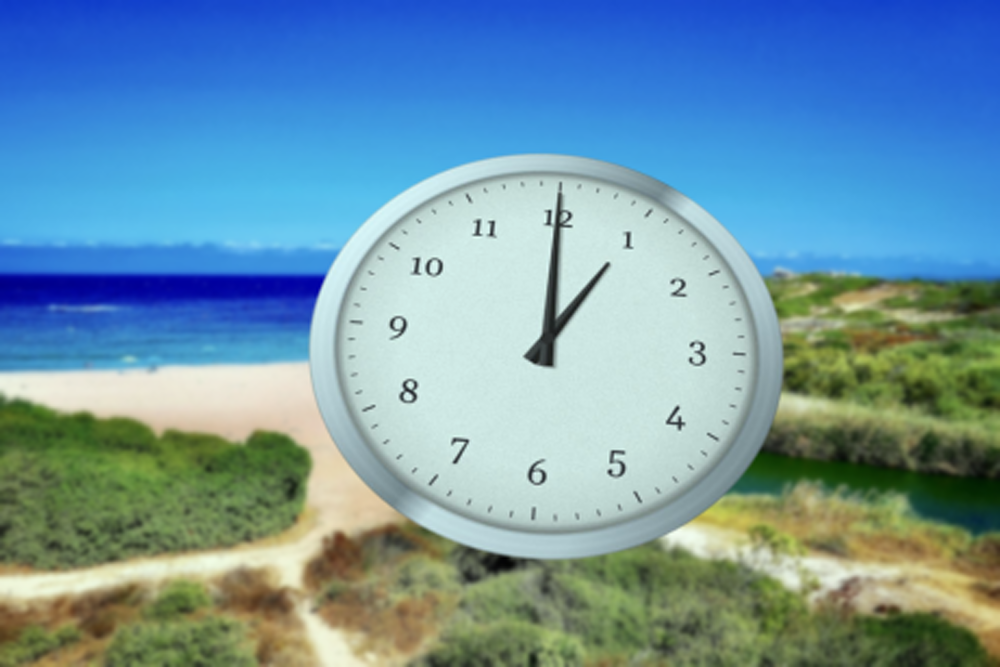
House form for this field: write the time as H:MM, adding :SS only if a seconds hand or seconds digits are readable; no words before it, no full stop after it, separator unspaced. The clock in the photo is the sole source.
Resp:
1:00
